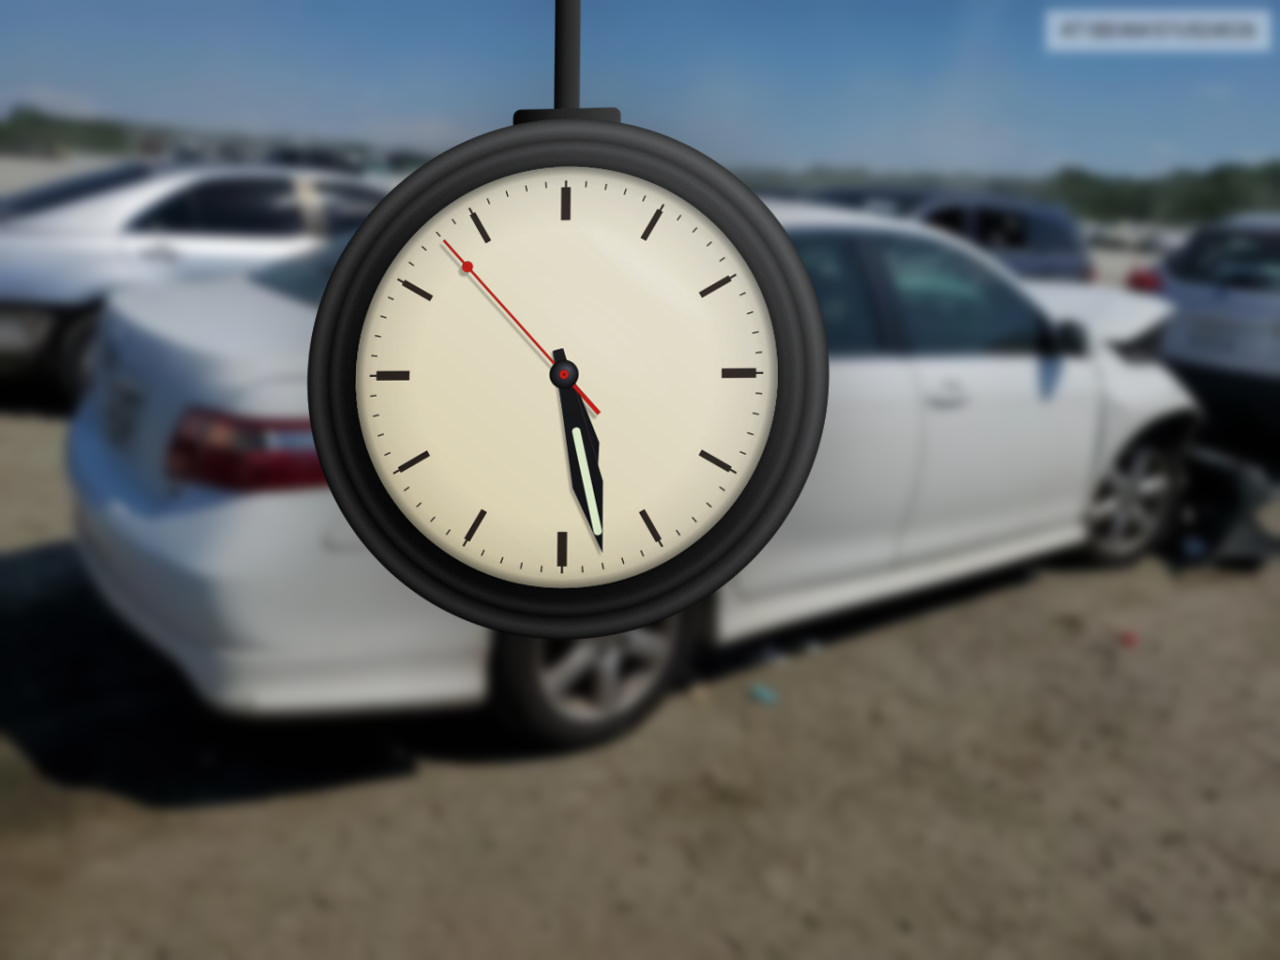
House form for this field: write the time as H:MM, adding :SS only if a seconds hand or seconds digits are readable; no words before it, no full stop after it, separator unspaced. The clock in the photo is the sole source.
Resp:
5:27:53
